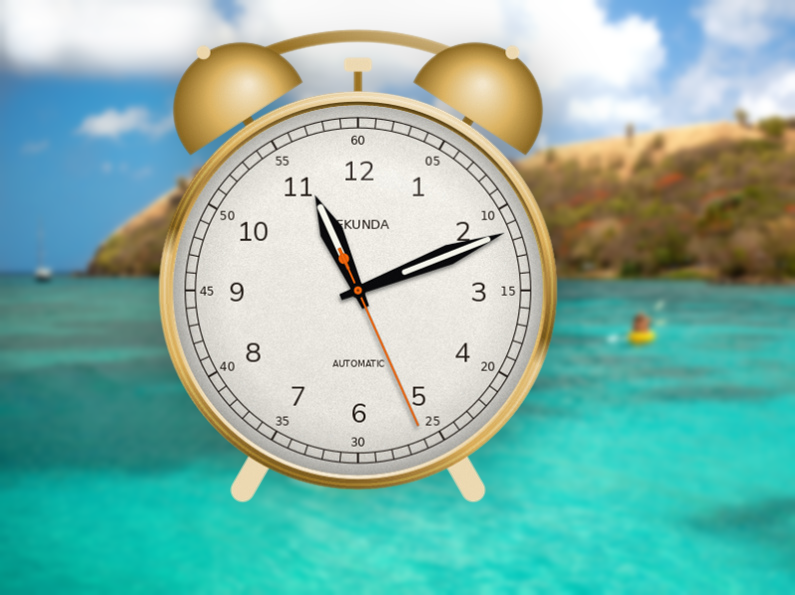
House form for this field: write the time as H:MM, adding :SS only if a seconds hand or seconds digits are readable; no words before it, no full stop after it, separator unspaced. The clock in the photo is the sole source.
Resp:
11:11:26
